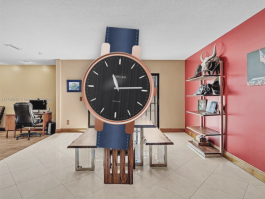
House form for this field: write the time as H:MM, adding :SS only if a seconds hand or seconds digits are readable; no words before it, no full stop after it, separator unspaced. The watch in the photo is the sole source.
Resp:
11:14
